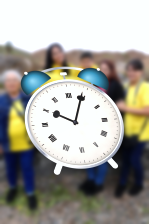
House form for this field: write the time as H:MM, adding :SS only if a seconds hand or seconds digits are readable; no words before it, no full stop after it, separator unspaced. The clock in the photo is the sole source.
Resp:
10:04
